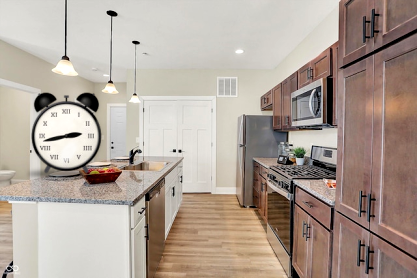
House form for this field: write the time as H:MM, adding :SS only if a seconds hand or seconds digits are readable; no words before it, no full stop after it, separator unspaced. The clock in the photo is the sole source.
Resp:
2:43
